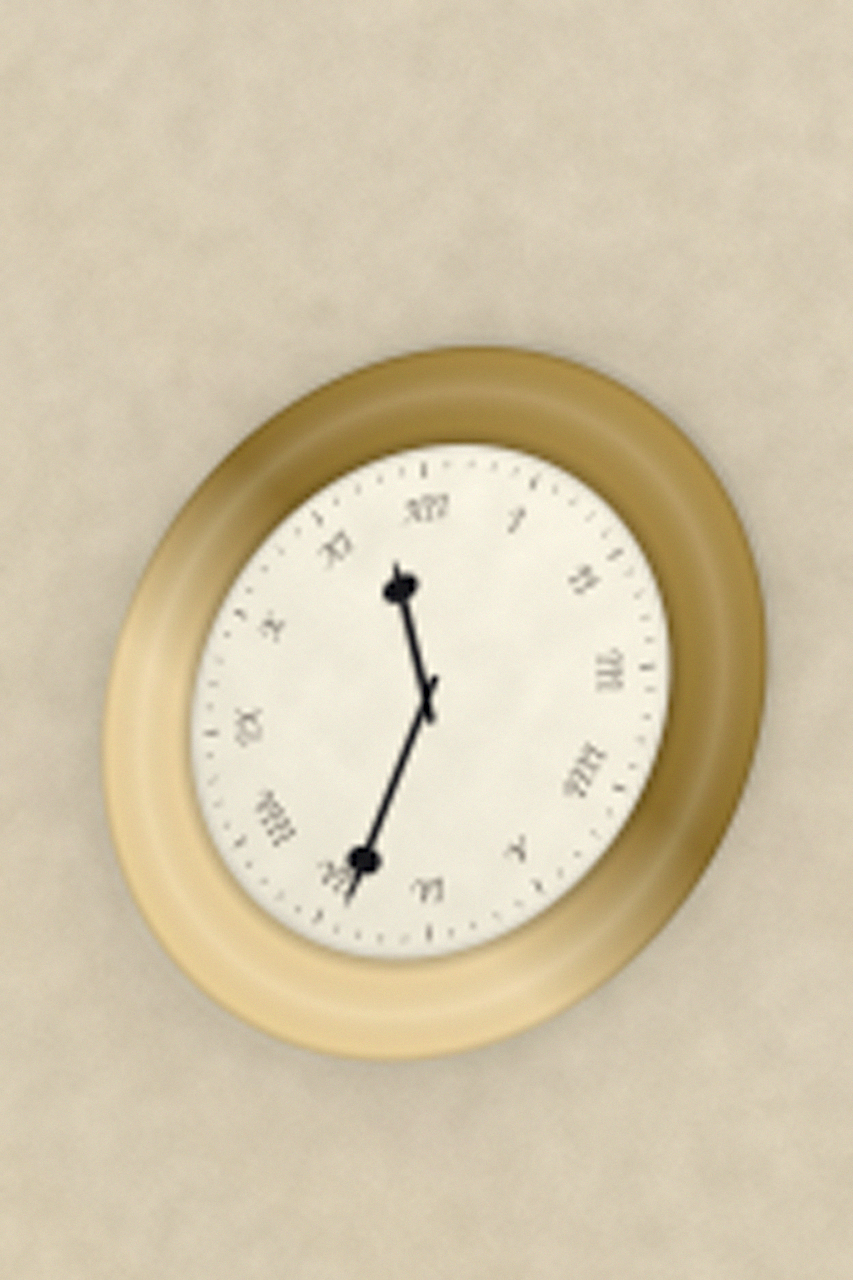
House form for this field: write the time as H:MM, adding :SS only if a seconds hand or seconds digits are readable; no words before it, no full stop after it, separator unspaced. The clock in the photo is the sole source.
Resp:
11:34
